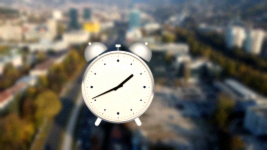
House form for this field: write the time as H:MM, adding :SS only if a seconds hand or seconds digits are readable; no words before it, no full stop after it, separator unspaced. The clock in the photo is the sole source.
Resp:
1:41
